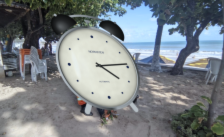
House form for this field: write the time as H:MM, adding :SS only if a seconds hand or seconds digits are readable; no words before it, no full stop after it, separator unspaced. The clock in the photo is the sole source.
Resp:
4:14
